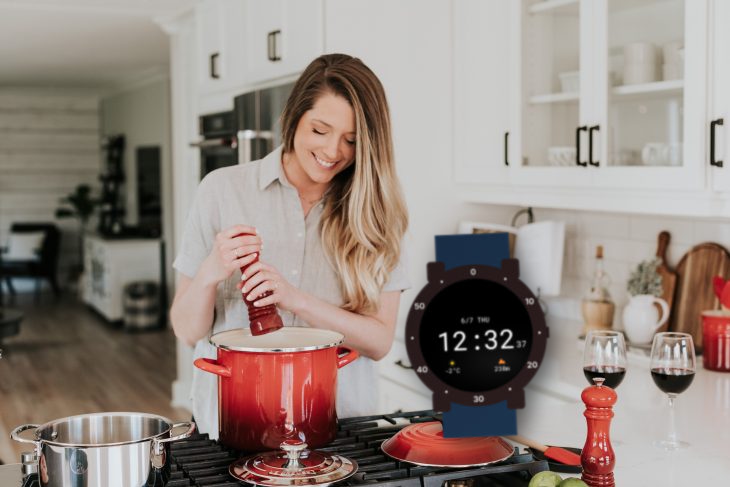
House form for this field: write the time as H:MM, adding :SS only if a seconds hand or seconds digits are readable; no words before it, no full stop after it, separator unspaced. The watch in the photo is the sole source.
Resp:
12:32
